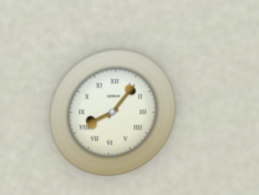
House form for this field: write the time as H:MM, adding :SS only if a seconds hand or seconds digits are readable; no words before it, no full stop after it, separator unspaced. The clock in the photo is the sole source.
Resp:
8:06
